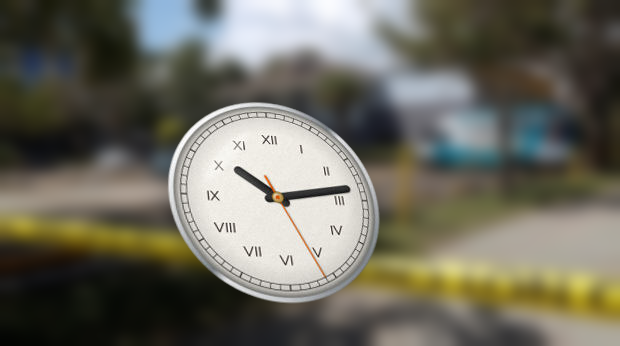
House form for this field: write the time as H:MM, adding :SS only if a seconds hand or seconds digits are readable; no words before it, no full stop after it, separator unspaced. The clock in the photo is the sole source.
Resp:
10:13:26
